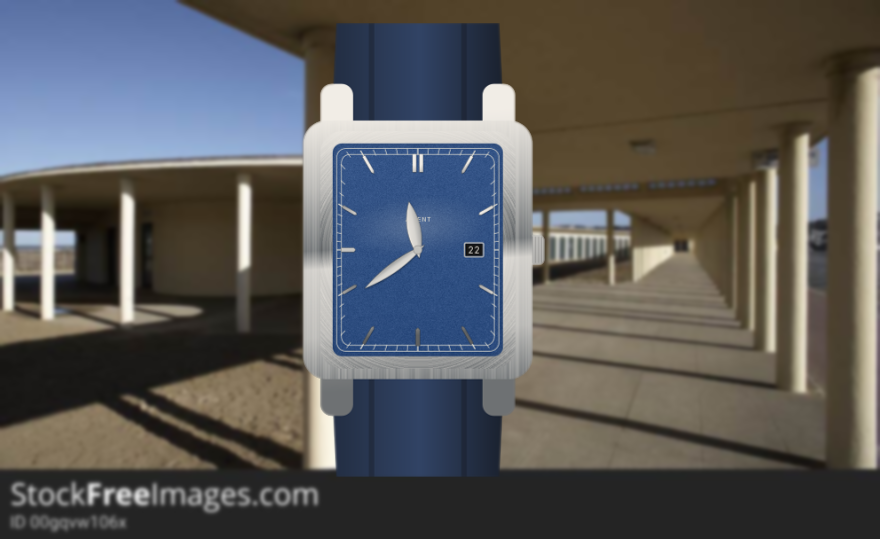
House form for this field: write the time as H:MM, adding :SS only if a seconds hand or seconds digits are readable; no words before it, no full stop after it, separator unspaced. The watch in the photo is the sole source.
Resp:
11:39
